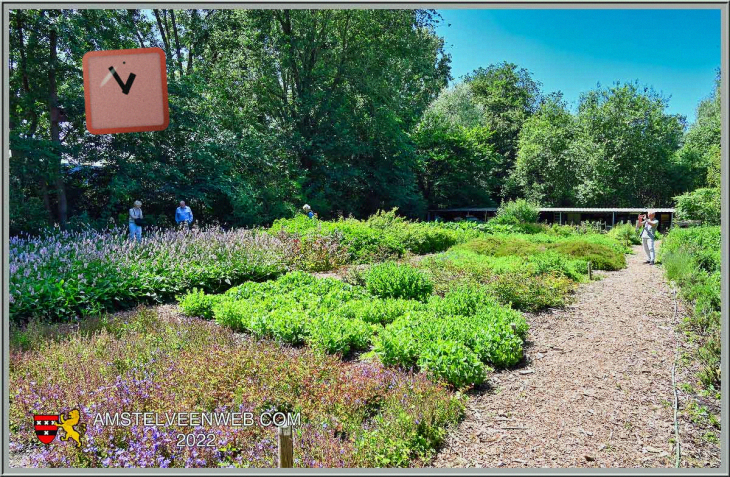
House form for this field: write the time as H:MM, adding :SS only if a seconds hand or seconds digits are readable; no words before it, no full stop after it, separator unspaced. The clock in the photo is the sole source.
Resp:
12:55
